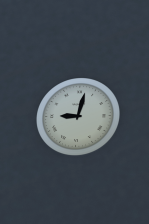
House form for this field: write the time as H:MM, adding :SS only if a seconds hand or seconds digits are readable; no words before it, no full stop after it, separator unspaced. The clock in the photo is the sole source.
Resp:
9:02
